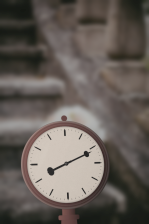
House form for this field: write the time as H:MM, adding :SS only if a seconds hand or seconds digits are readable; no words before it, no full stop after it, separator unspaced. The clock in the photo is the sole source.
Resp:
8:11
